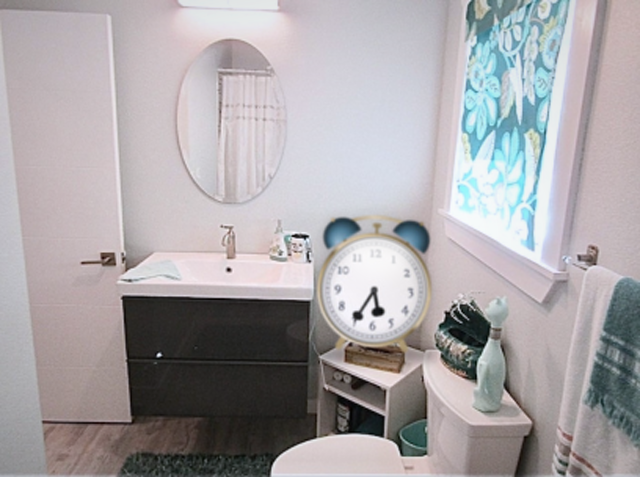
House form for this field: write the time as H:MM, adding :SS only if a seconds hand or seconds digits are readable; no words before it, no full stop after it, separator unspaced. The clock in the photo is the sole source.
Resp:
5:35
